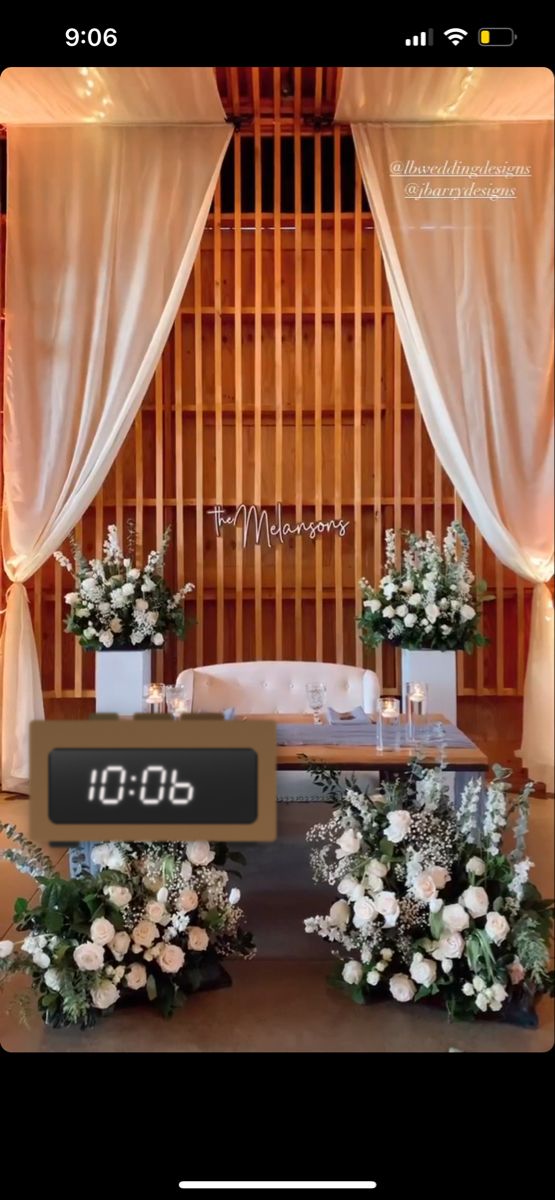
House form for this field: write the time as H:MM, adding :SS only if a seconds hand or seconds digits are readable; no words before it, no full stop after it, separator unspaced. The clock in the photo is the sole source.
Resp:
10:06
